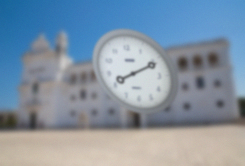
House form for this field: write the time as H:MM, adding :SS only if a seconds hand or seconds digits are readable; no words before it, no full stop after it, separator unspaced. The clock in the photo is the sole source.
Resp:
8:11
